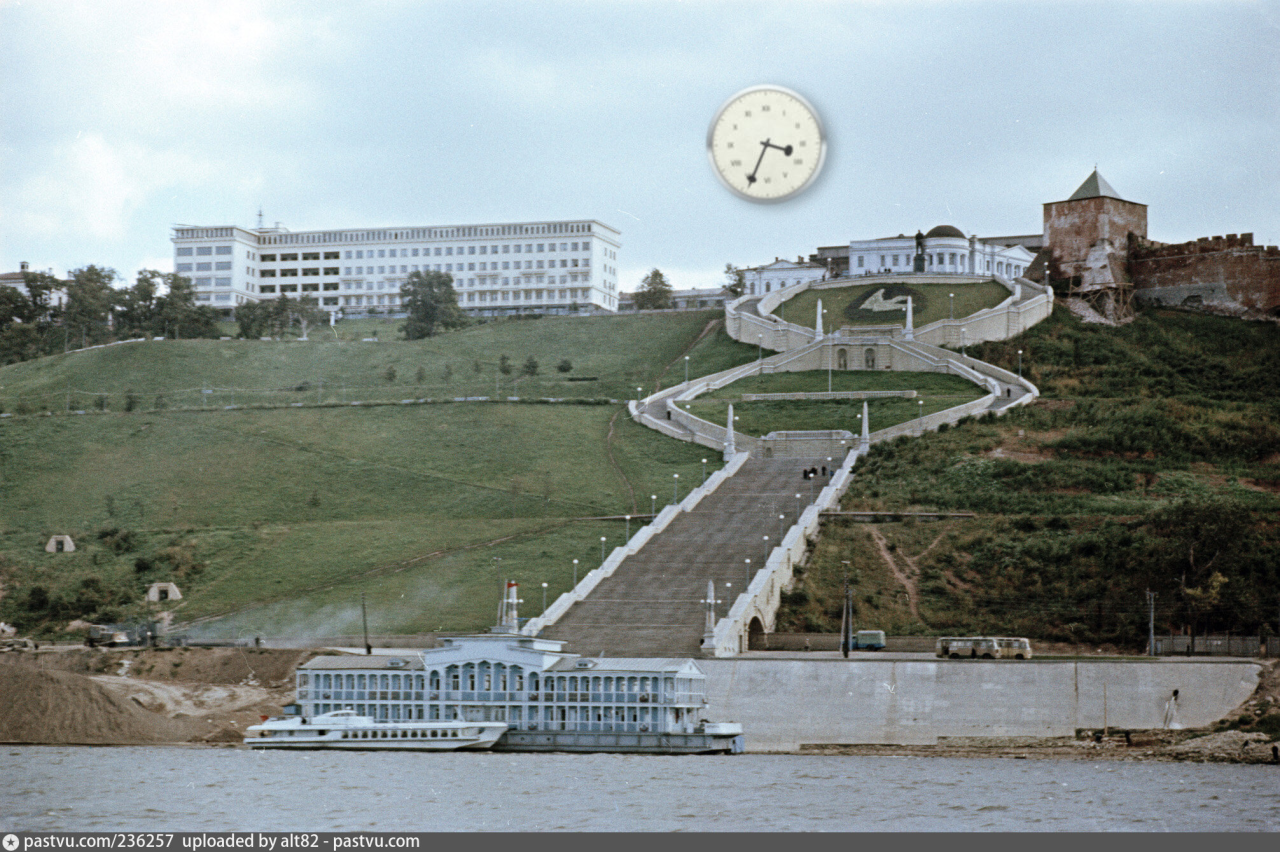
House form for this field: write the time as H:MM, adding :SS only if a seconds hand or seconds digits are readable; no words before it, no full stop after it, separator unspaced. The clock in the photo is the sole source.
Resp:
3:34
